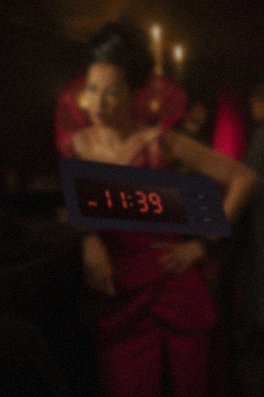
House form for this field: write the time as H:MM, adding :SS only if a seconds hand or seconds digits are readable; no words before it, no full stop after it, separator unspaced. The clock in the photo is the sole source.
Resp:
11:39
